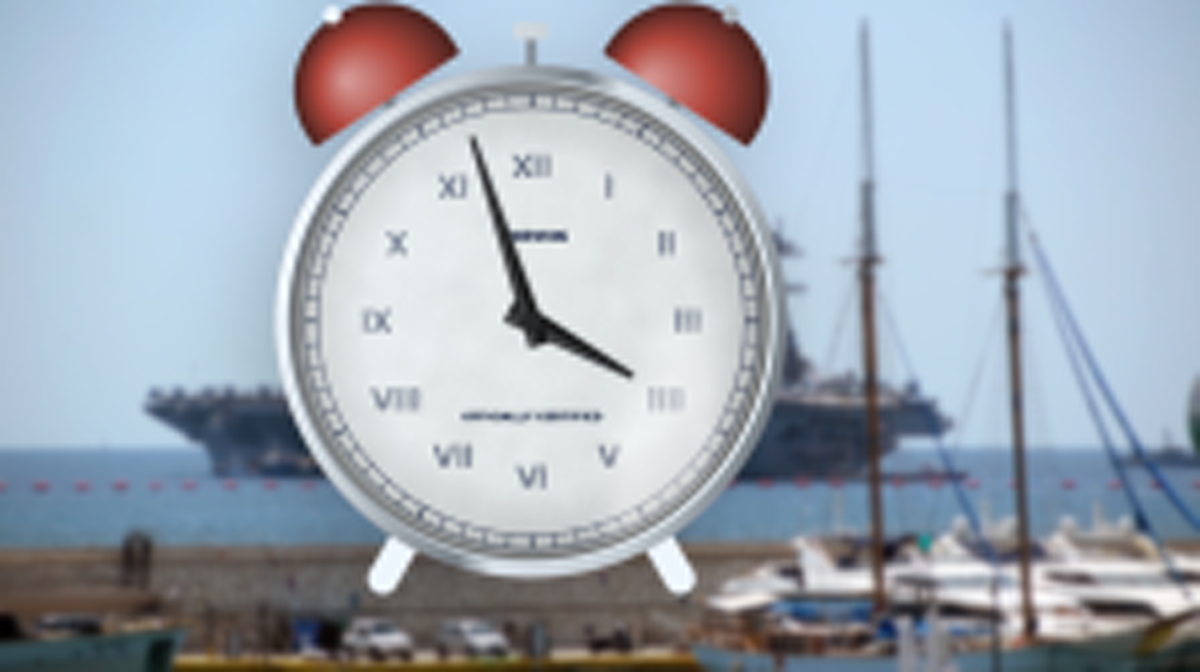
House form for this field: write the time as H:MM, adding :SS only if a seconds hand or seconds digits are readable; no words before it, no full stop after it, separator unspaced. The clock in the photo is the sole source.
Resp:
3:57
